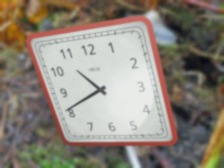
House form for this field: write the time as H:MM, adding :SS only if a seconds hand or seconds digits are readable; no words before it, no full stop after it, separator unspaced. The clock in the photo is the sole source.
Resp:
10:41
